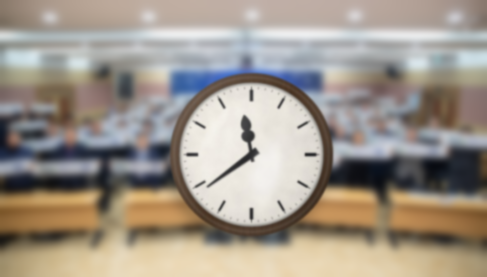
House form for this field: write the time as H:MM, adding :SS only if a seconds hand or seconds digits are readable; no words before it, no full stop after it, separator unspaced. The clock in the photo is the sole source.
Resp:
11:39
